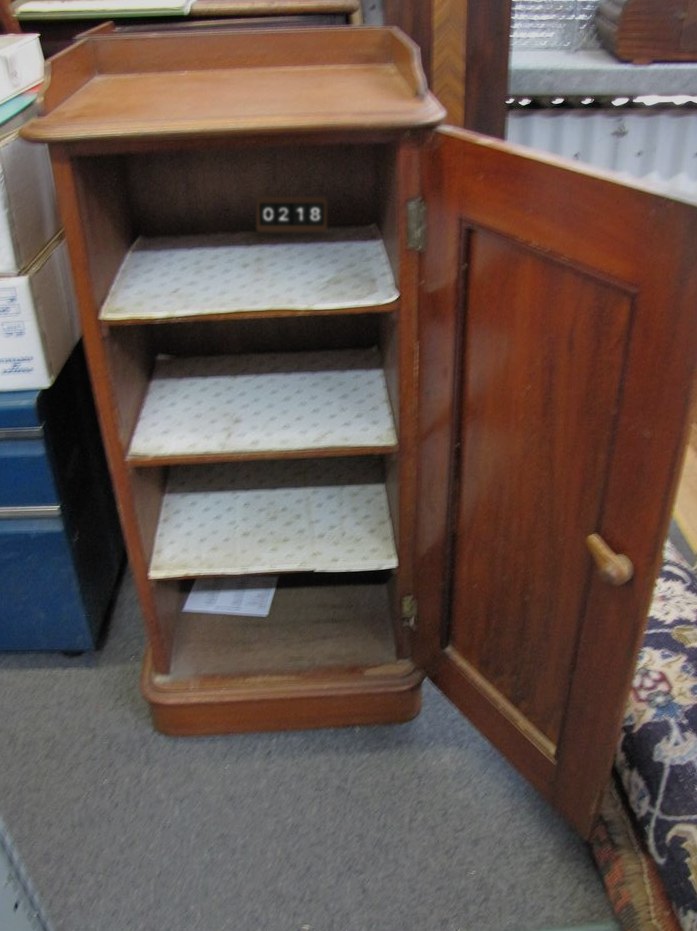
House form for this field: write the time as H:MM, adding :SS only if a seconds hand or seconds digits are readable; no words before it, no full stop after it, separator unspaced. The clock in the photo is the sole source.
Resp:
2:18
